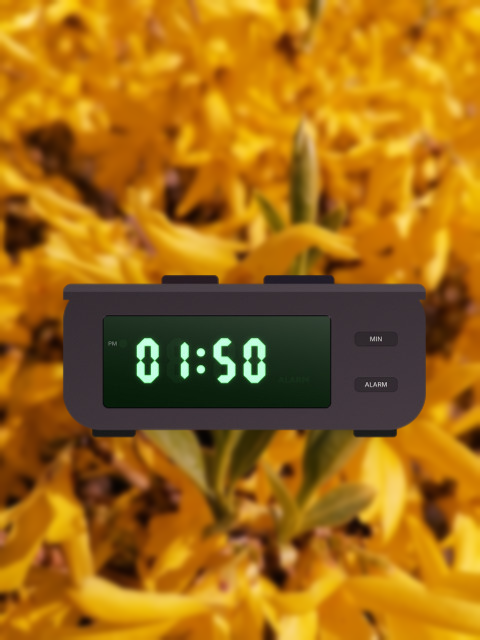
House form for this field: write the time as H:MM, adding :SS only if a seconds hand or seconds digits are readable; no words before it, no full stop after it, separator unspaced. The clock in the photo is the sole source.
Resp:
1:50
